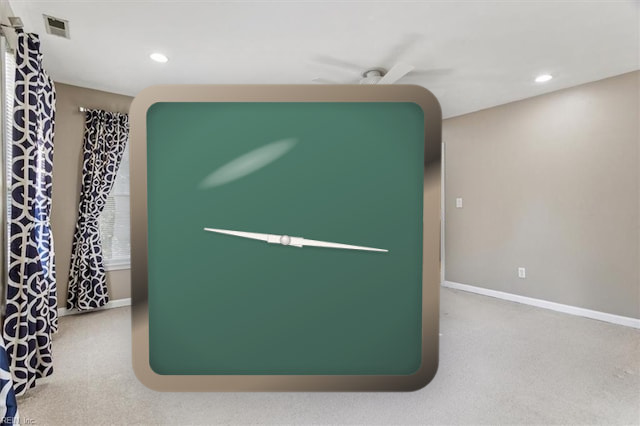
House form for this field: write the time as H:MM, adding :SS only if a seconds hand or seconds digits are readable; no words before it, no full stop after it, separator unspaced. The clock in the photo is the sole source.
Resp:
9:16
